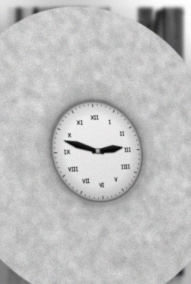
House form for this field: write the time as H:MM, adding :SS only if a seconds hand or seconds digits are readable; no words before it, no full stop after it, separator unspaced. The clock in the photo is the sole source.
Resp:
2:48
